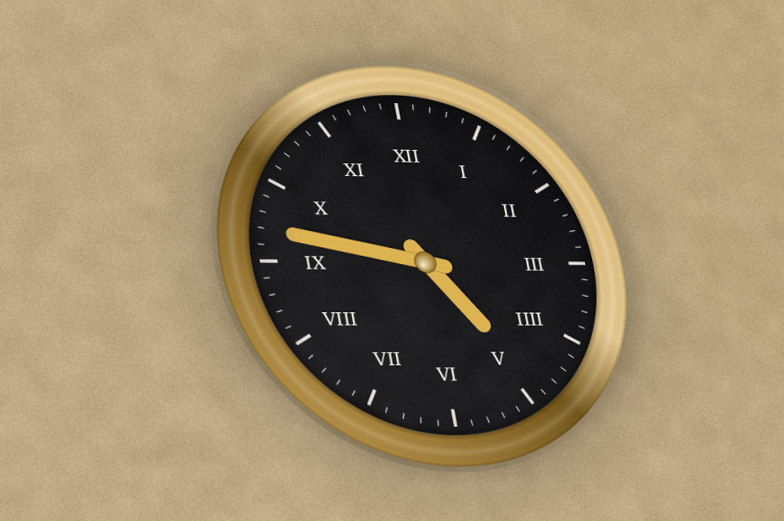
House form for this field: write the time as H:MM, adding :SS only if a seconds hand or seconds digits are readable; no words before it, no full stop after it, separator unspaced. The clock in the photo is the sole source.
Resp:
4:47
